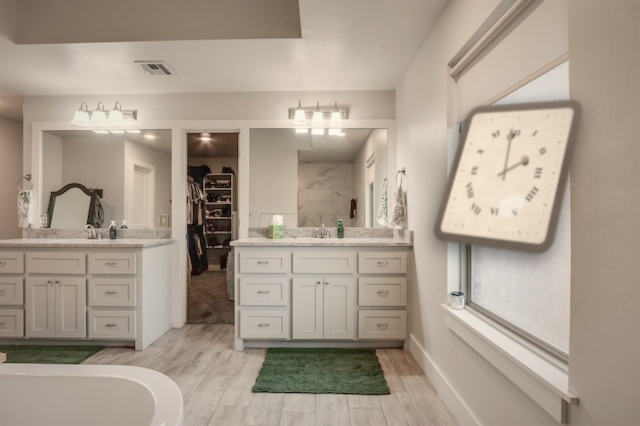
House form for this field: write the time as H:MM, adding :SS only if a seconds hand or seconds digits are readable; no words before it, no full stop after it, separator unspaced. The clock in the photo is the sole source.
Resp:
1:59
